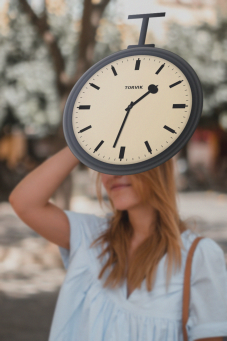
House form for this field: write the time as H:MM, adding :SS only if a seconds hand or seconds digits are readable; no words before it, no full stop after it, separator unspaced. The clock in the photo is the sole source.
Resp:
1:32
